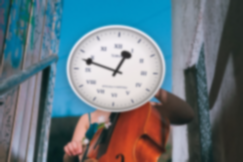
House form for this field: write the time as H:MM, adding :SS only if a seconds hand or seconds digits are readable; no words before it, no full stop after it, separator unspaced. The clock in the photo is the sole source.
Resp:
12:48
